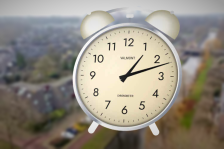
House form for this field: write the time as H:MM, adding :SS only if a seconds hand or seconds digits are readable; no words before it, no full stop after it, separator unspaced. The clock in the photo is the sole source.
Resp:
1:12
